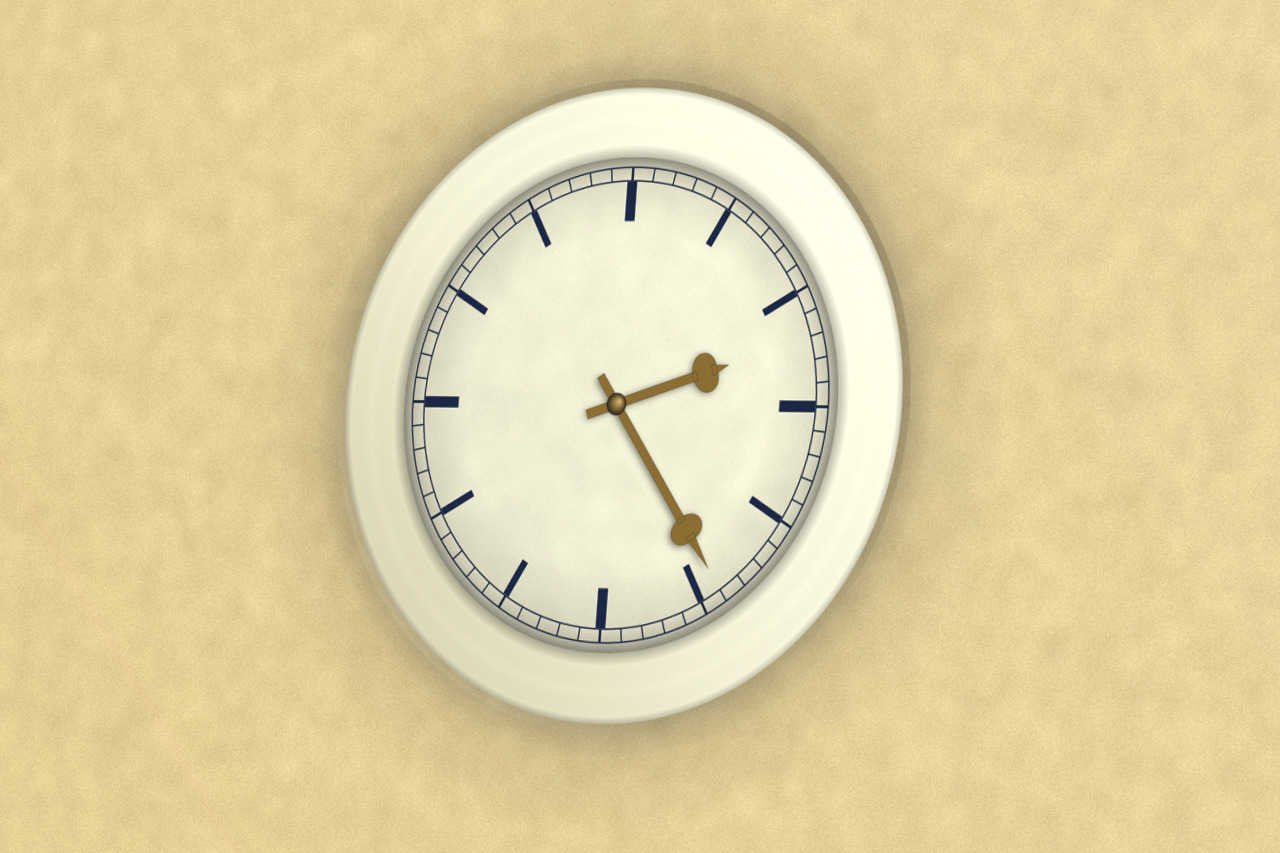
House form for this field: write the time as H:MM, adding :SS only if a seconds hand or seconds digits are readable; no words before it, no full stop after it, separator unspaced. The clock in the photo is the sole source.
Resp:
2:24
